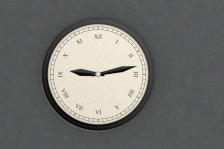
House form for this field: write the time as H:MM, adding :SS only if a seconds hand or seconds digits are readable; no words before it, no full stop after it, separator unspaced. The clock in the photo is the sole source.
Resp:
9:13
